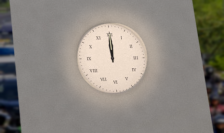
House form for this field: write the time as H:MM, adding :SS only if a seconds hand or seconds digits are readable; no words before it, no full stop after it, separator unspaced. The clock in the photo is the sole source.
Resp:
12:00
